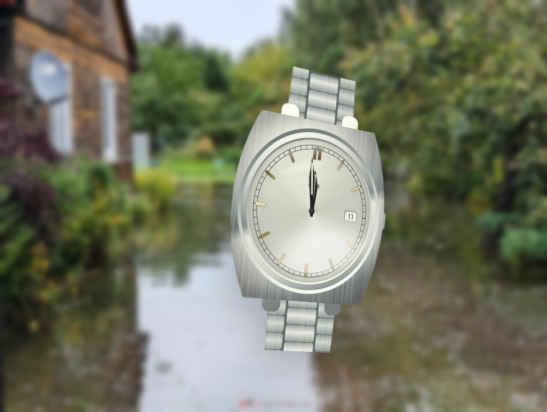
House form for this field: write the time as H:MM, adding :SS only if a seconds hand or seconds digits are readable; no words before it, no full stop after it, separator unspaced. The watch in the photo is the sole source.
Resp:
11:59
